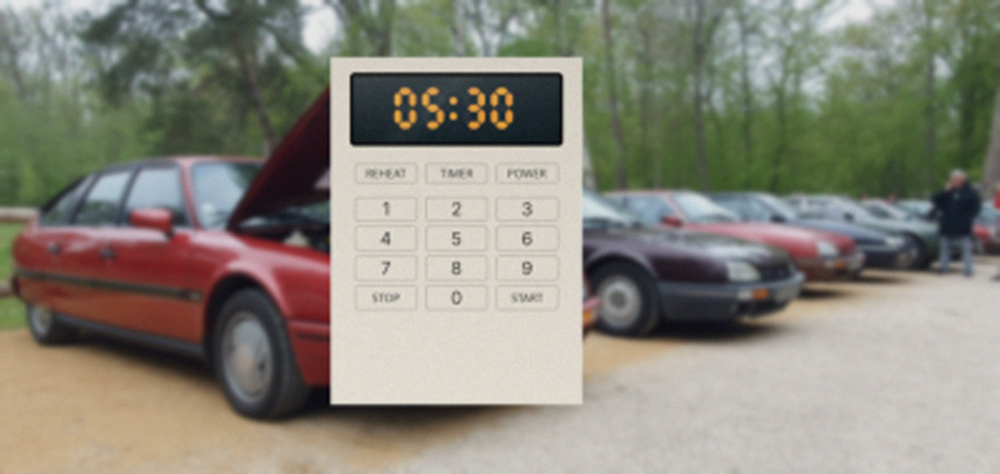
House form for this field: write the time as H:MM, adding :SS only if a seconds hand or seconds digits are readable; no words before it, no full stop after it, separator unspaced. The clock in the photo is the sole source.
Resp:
5:30
